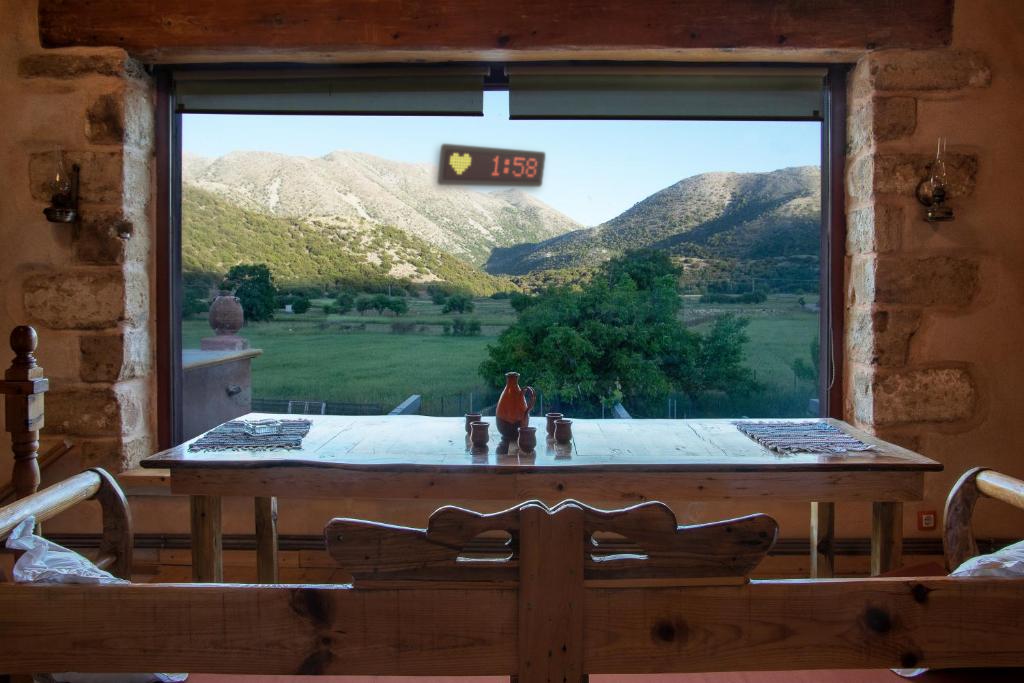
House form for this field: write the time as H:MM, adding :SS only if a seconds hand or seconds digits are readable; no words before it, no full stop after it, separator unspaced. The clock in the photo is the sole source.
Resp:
1:58
